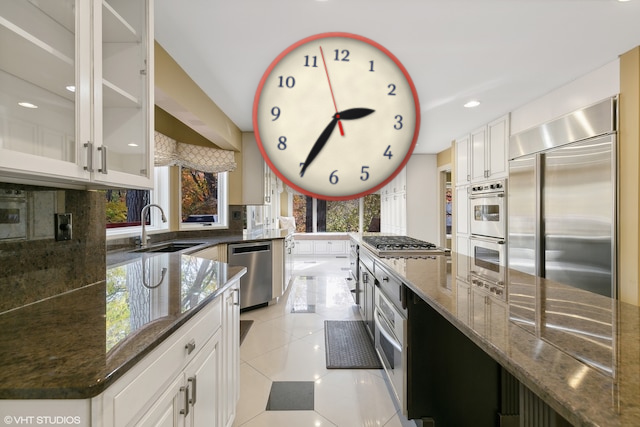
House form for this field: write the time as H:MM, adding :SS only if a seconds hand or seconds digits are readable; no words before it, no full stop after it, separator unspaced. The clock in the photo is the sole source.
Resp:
2:34:57
